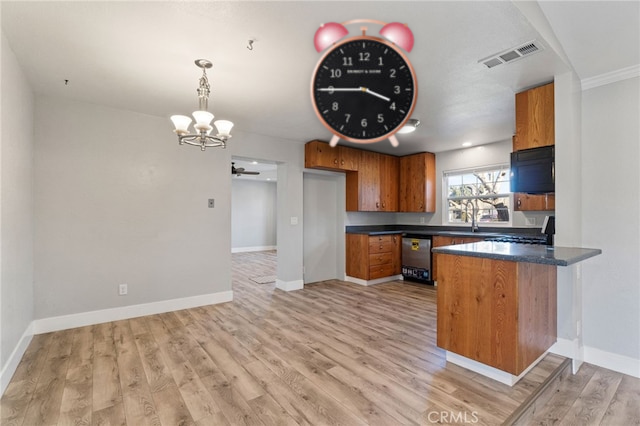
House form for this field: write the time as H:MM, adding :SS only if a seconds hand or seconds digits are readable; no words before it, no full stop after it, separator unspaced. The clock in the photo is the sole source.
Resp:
3:45
